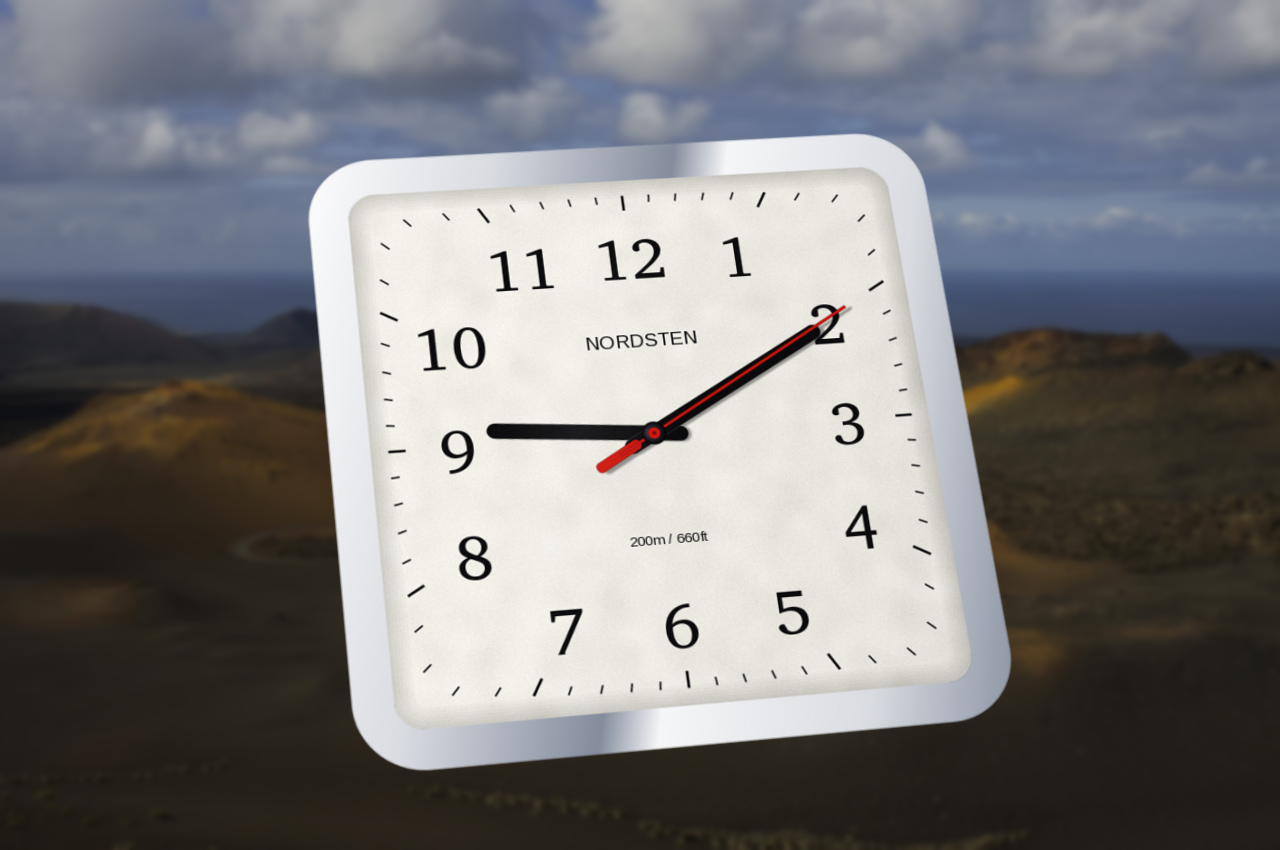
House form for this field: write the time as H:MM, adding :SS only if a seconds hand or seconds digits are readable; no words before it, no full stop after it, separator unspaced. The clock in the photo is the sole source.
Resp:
9:10:10
